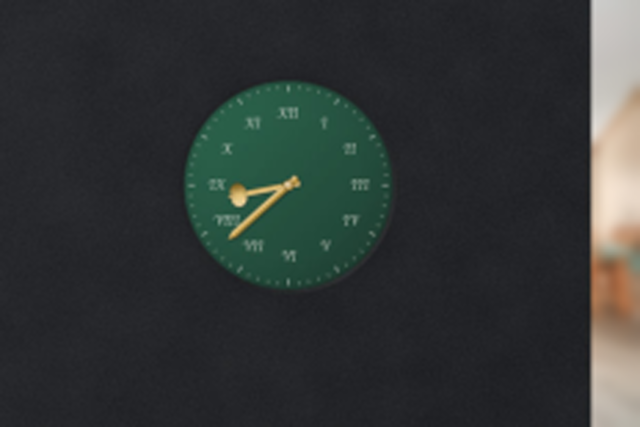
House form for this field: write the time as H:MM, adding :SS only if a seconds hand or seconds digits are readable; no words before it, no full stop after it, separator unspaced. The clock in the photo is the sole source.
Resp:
8:38
